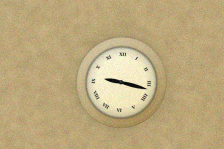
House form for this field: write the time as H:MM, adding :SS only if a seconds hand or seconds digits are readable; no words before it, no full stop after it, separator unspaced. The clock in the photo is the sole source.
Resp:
9:17
